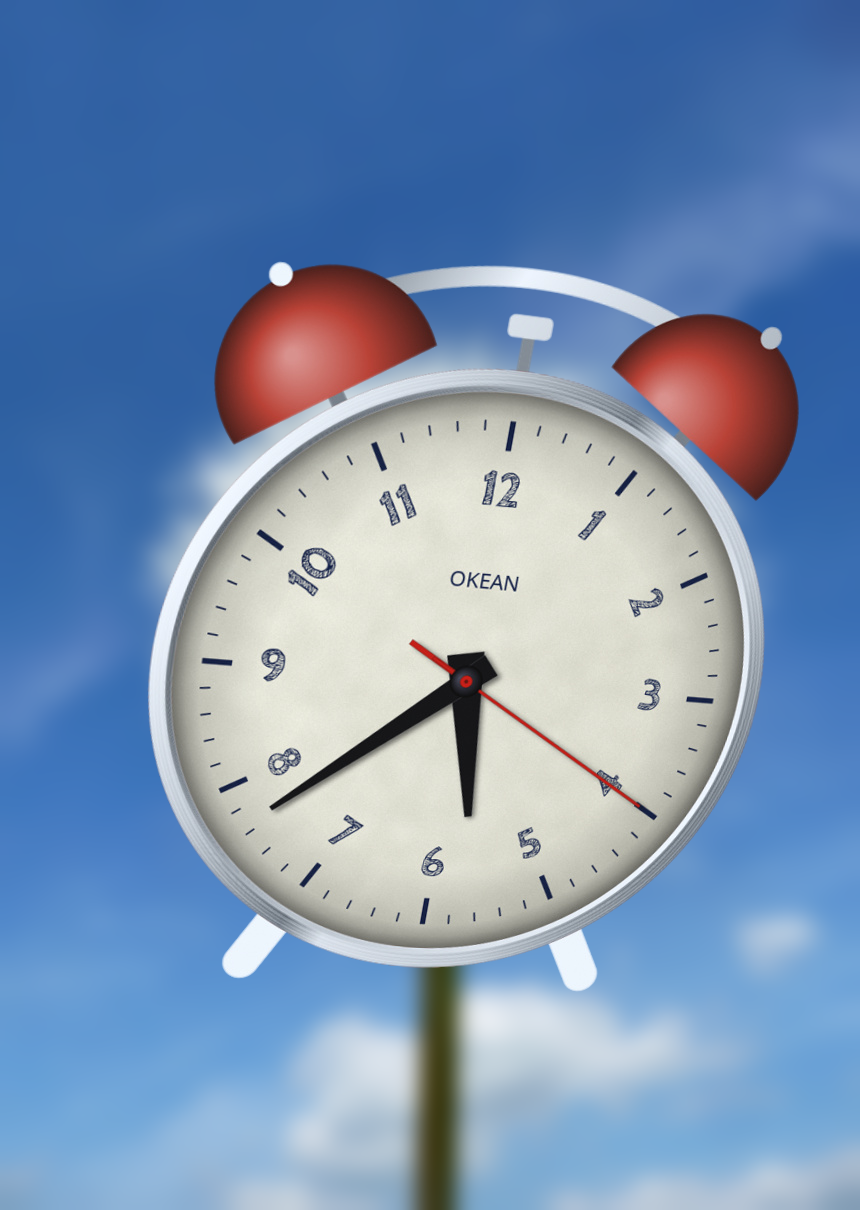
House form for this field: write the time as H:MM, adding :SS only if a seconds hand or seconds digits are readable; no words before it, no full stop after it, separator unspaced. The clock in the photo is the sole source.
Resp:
5:38:20
